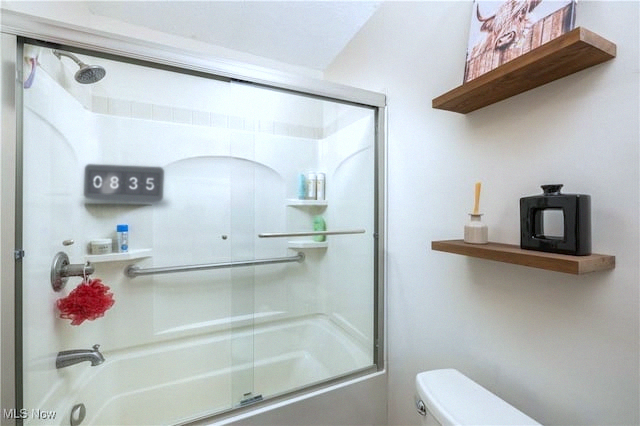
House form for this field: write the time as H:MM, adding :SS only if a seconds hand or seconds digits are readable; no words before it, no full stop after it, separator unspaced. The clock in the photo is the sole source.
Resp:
8:35
